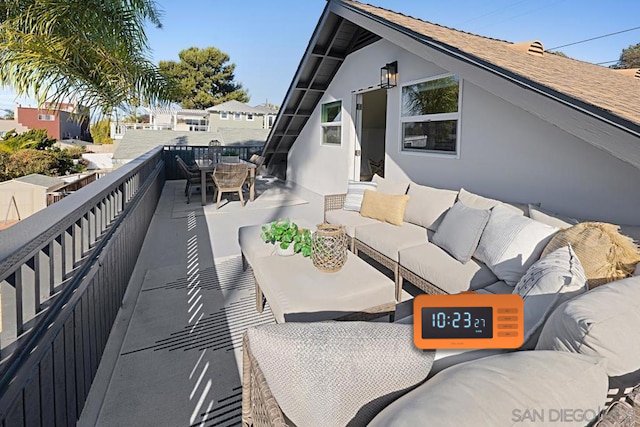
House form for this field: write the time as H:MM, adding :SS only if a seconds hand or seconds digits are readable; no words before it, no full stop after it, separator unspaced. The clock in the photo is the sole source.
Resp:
10:23:27
